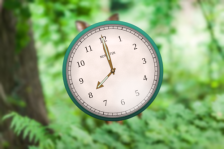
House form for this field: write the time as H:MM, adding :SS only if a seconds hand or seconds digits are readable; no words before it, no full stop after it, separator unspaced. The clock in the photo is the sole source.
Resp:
8:00
